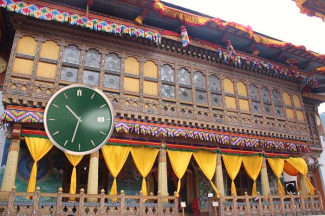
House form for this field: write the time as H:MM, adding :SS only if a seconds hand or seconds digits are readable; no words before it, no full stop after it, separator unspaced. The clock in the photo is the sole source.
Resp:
10:33
